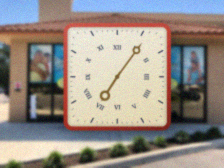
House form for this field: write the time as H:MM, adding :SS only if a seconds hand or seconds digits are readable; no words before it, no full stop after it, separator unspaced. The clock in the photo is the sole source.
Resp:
7:06
